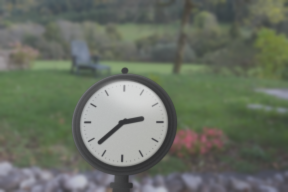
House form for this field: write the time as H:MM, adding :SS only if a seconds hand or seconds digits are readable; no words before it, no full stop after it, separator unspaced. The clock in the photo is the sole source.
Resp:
2:38
